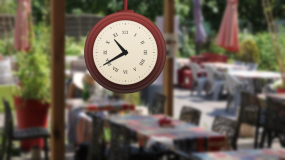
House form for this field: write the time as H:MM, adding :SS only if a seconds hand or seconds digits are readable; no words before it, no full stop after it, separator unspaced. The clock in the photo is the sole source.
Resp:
10:40
